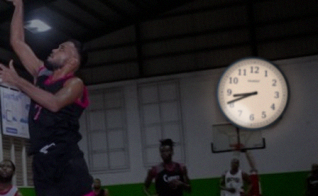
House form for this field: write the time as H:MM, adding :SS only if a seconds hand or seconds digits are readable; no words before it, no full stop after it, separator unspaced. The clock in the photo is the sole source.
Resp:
8:41
